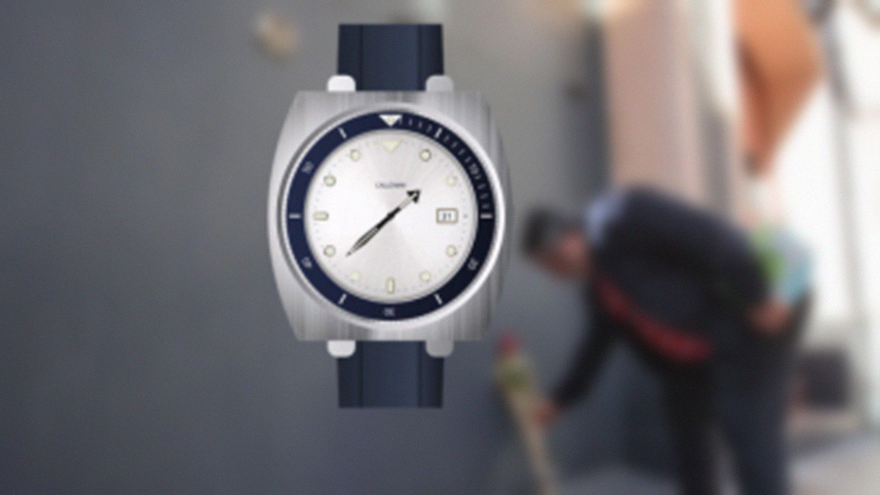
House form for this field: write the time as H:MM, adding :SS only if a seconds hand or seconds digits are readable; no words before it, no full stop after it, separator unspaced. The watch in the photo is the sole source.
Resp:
1:38
